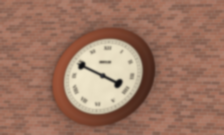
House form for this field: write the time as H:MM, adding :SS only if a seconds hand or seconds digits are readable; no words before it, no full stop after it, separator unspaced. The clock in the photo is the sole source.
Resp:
3:49
